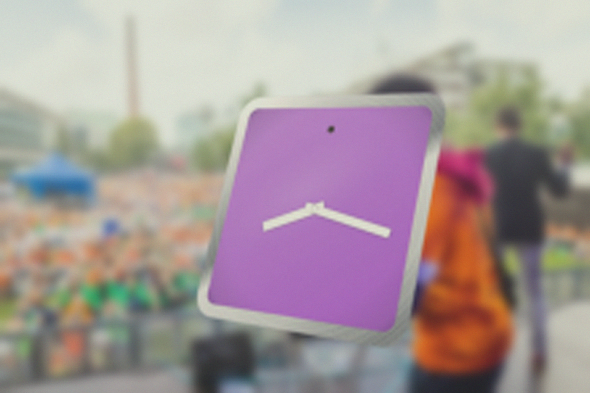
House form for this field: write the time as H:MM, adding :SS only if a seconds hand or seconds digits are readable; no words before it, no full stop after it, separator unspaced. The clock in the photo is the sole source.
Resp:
8:17
